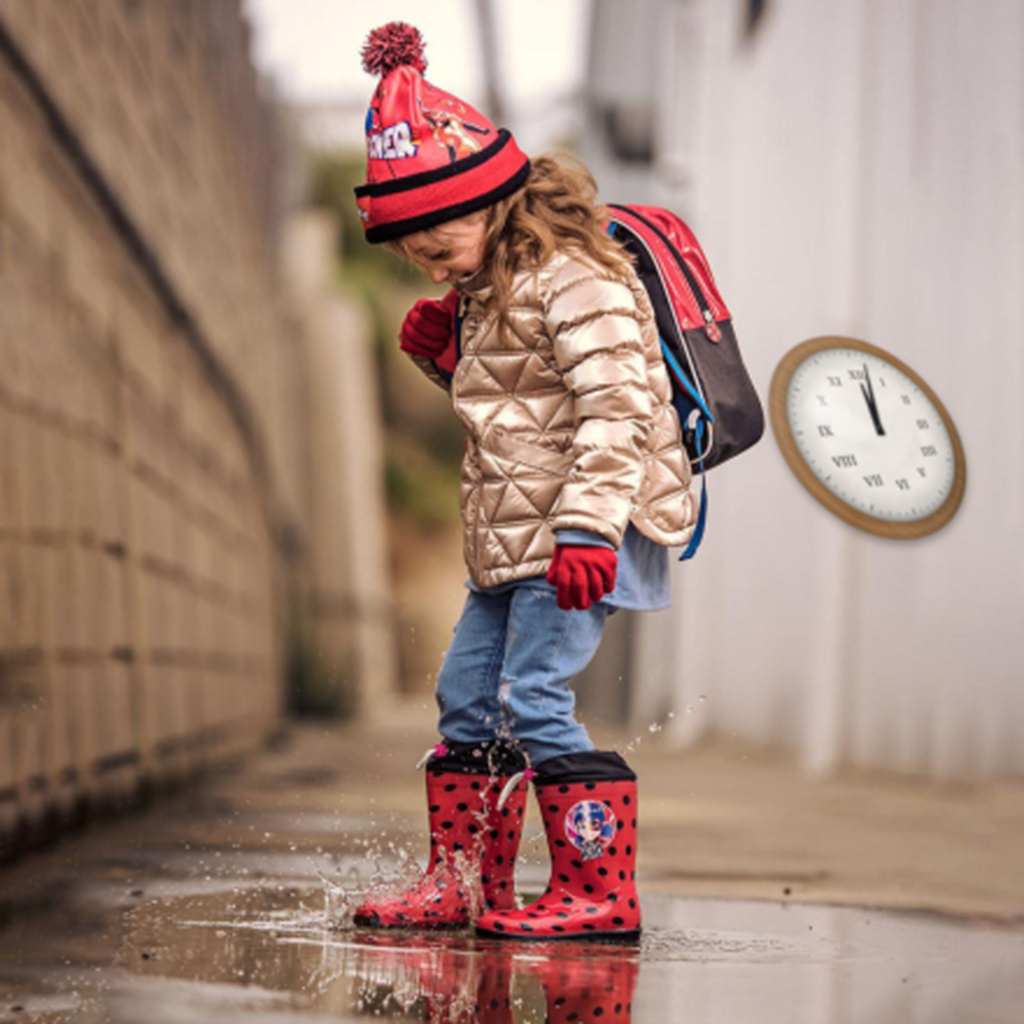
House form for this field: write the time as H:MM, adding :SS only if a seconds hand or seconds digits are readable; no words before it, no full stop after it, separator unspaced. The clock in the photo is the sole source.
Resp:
12:02
